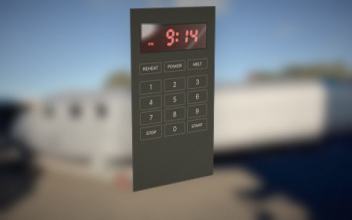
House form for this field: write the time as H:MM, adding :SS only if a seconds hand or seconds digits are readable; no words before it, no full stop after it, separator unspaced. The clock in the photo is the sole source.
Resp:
9:14
